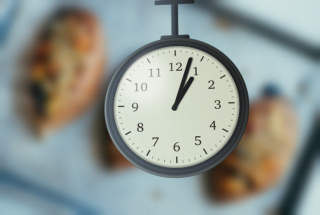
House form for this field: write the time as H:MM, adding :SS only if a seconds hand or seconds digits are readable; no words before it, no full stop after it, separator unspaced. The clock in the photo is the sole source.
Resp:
1:03
